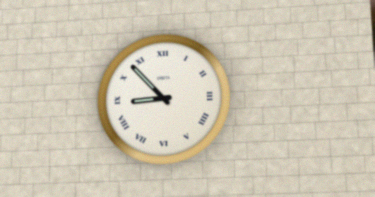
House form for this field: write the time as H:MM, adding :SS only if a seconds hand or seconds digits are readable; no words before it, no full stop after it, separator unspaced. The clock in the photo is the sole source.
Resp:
8:53
